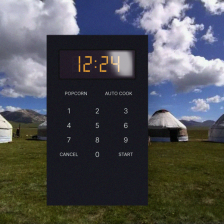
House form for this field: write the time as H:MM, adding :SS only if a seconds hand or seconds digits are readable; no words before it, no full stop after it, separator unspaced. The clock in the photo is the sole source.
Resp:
12:24
